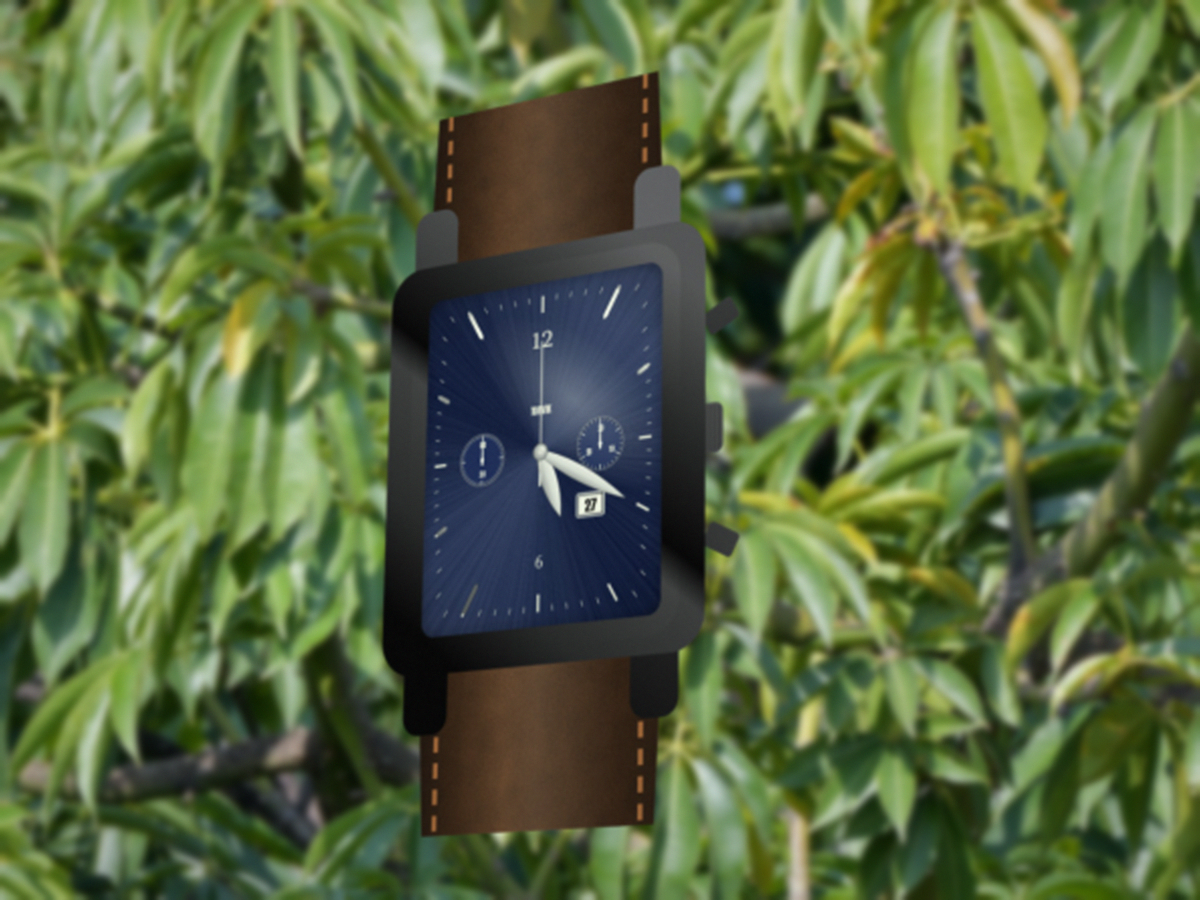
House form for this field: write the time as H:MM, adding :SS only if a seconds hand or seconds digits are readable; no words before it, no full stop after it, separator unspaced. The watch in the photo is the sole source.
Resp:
5:20
